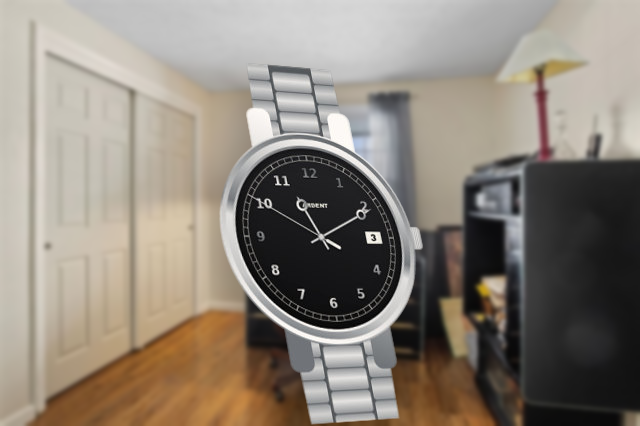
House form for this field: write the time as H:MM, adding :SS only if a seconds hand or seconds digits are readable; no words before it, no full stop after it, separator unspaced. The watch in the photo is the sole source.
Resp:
11:10:50
